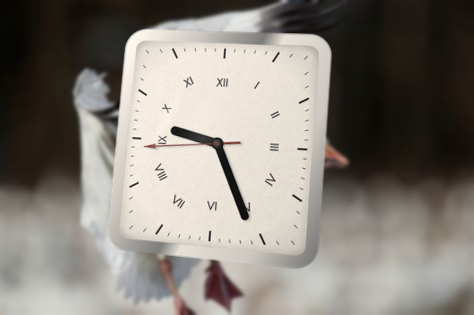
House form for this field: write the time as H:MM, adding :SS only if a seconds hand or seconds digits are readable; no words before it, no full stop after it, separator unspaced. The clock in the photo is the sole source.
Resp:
9:25:44
